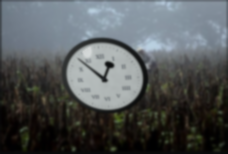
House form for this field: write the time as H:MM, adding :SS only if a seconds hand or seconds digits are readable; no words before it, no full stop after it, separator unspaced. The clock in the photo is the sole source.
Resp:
12:53
